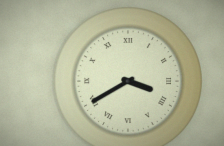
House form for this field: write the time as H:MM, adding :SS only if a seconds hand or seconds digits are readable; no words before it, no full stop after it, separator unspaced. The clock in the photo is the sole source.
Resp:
3:40
